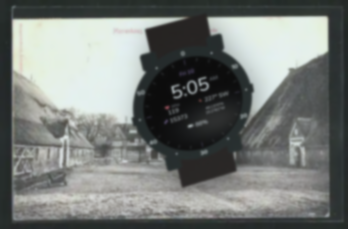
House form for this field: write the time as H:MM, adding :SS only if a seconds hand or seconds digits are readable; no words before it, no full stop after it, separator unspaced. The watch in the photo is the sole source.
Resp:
5:05
